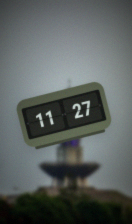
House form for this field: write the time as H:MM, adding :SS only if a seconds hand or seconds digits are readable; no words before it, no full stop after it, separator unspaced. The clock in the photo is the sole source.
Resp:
11:27
